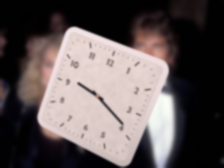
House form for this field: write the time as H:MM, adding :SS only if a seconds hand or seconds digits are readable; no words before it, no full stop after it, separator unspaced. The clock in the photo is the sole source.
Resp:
9:19
